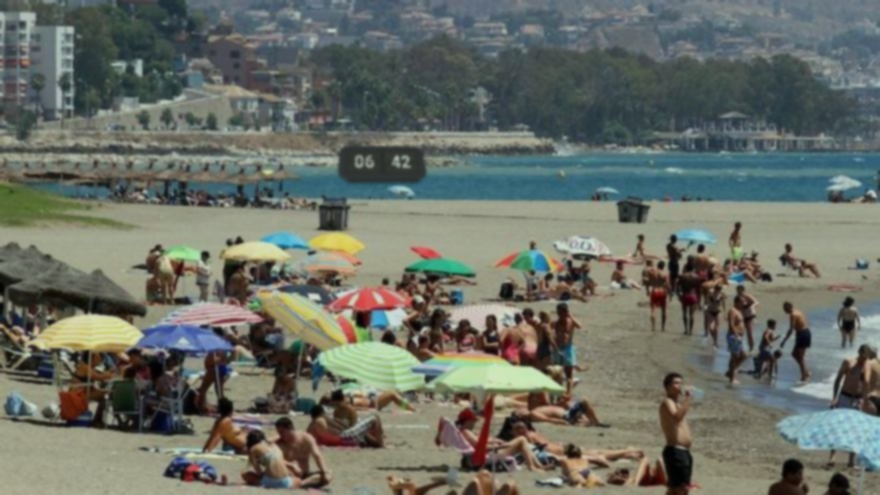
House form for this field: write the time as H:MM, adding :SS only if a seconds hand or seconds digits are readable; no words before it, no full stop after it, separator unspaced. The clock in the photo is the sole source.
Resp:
6:42
